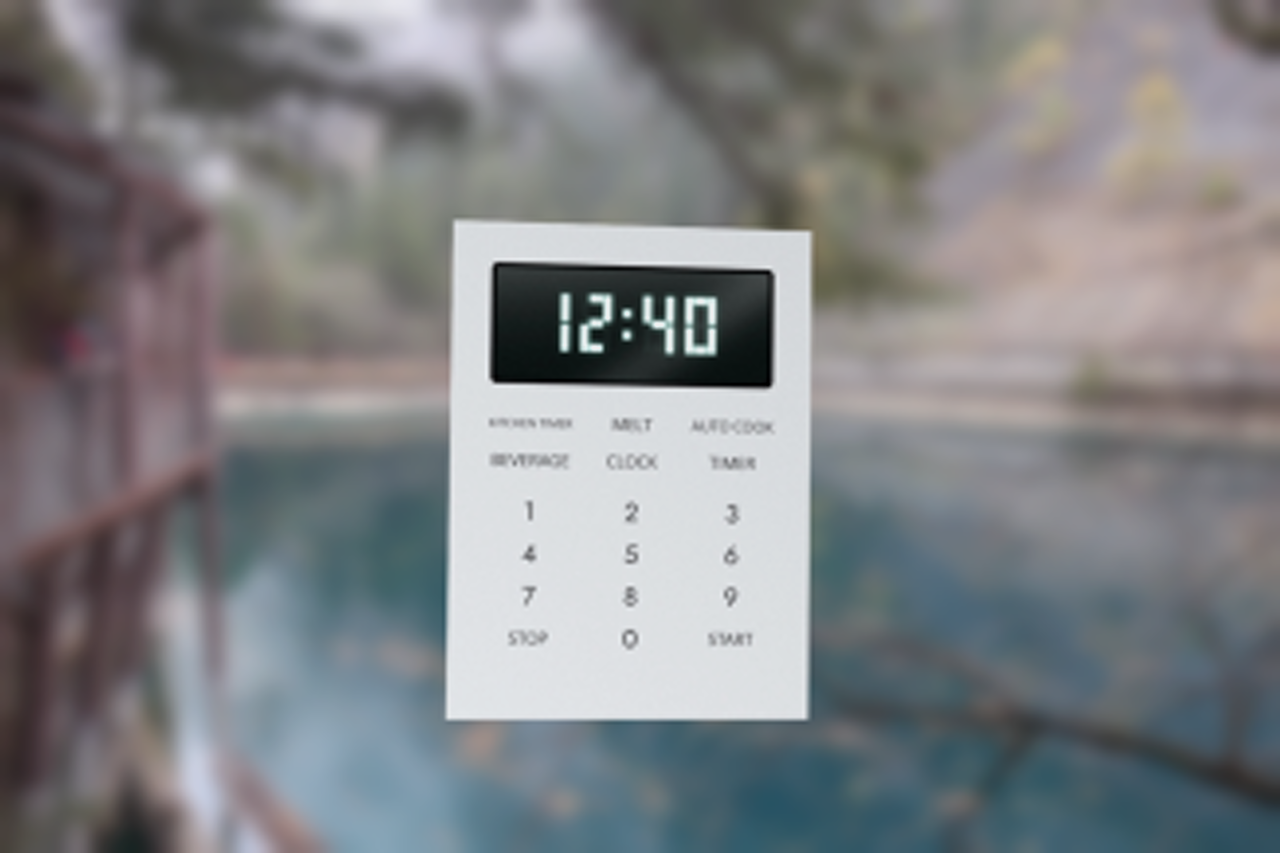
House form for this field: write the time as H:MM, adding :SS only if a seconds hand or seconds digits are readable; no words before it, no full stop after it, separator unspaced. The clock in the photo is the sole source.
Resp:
12:40
